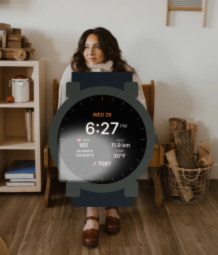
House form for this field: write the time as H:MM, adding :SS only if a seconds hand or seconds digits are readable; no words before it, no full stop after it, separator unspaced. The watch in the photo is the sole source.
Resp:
6:27
